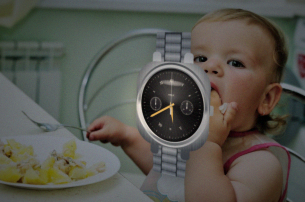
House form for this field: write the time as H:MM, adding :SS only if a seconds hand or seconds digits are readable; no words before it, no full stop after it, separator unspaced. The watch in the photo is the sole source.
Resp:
5:40
